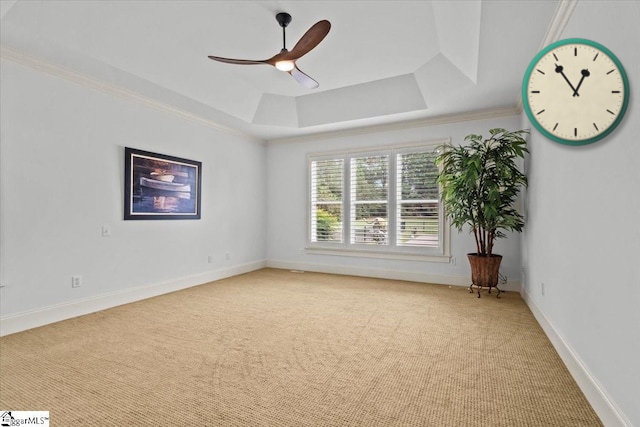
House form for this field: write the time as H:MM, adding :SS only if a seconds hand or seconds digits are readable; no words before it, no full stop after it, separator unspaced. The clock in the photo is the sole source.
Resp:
12:54
